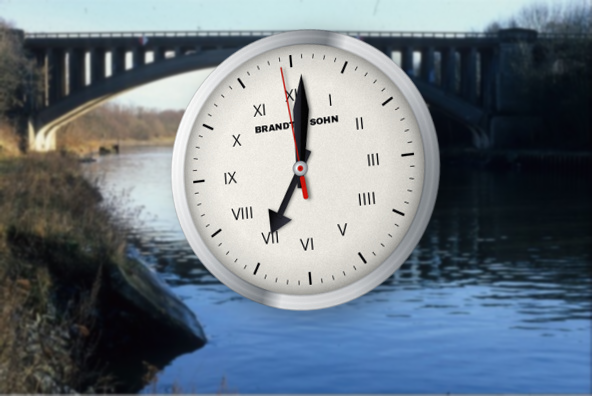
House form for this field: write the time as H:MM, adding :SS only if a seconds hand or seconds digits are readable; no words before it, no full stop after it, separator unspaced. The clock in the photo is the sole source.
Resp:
7:00:59
